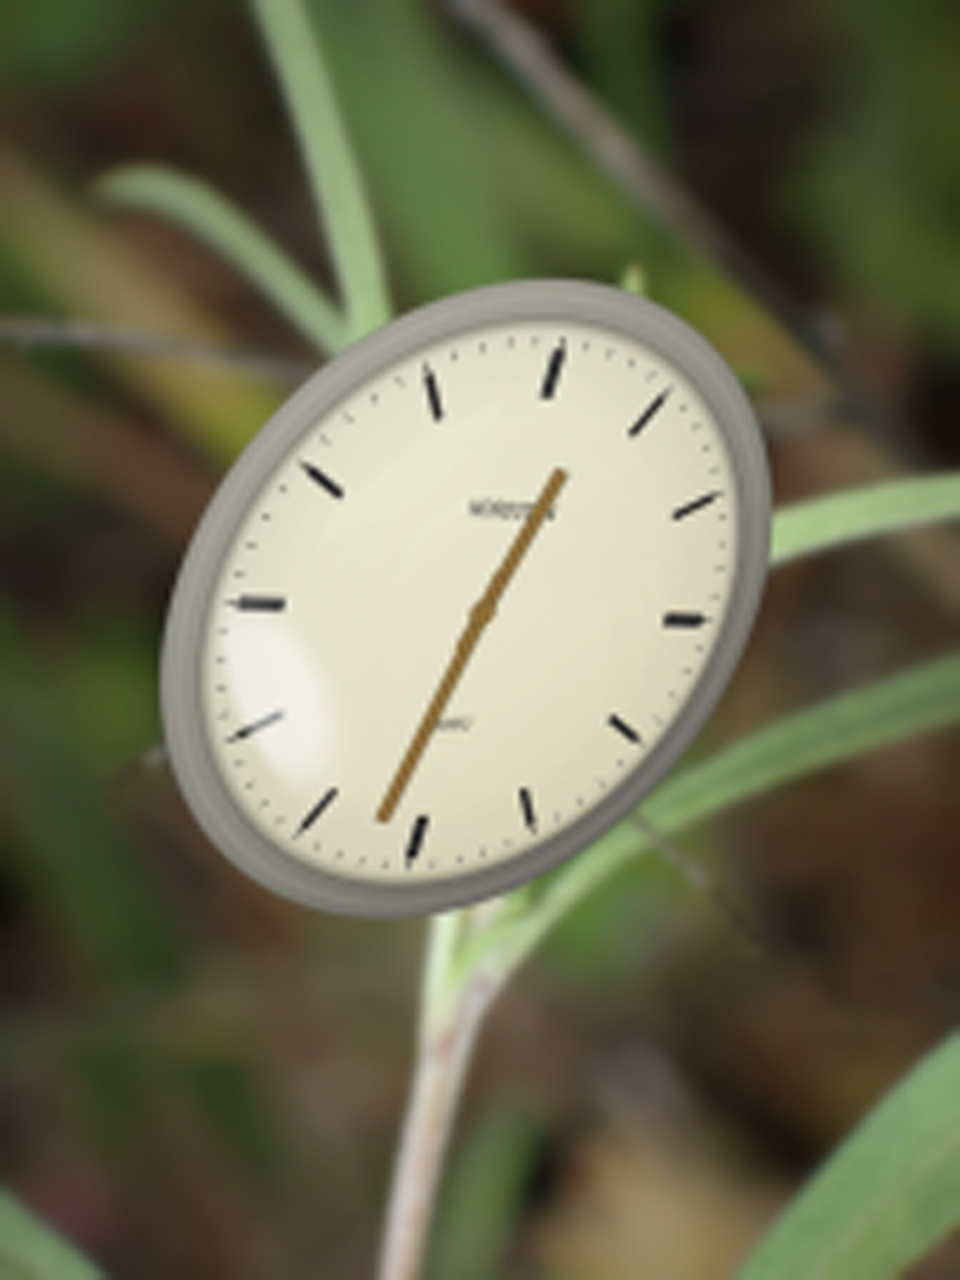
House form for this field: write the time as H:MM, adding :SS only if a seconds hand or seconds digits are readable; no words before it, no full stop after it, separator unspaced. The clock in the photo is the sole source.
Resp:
12:32
